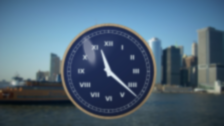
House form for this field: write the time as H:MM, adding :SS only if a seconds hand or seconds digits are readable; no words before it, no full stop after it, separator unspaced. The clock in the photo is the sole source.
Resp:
11:22
